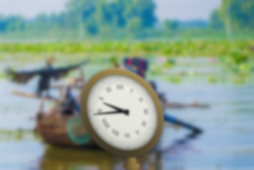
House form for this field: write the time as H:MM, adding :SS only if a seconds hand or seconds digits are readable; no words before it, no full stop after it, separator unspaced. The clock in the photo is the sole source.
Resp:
9:44
